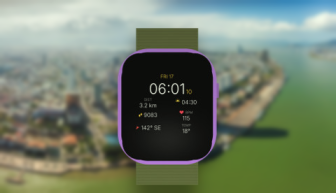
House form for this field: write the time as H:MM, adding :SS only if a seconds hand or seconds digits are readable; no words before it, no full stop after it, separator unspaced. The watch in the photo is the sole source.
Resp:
6:01
